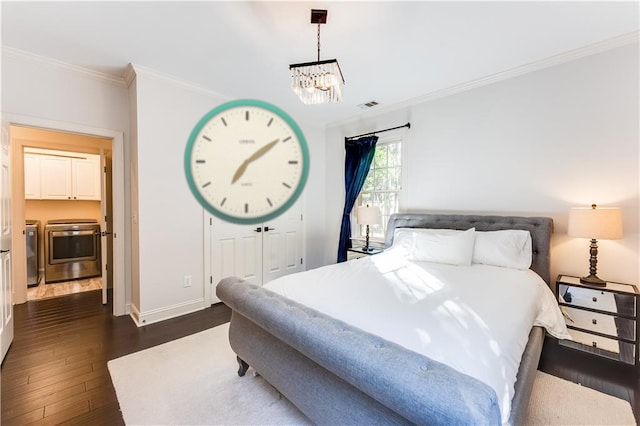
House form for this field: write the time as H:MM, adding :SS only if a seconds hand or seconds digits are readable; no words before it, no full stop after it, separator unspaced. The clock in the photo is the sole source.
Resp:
7:09
